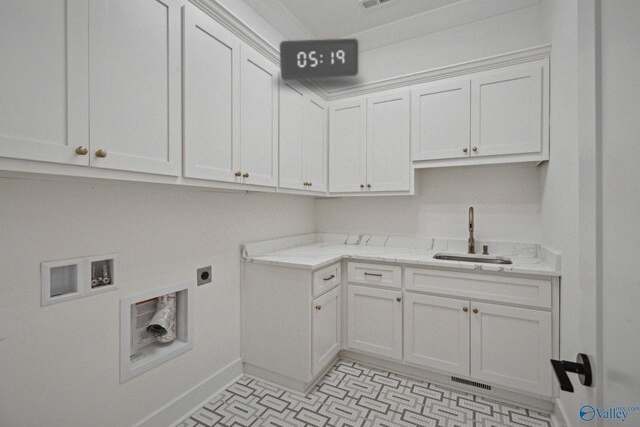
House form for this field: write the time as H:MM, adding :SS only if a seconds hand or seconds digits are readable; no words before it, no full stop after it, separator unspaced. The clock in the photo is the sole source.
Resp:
5:19
